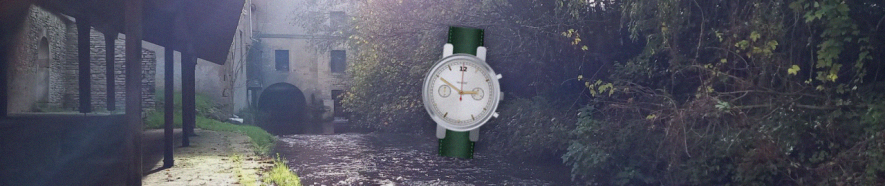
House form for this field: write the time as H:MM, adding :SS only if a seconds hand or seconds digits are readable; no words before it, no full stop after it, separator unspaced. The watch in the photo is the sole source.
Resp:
2:50
